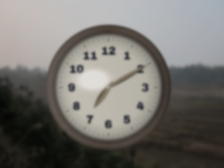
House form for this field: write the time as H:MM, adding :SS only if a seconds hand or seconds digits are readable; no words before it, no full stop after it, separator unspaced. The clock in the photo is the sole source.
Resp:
7:10
